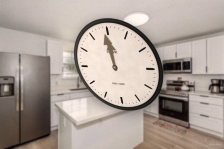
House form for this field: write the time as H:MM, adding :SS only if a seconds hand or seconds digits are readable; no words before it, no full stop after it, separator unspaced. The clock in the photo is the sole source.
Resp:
11:59
